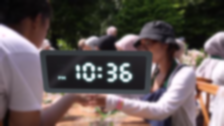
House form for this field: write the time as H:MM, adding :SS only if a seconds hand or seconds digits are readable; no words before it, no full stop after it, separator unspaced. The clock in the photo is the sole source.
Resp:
10:36
